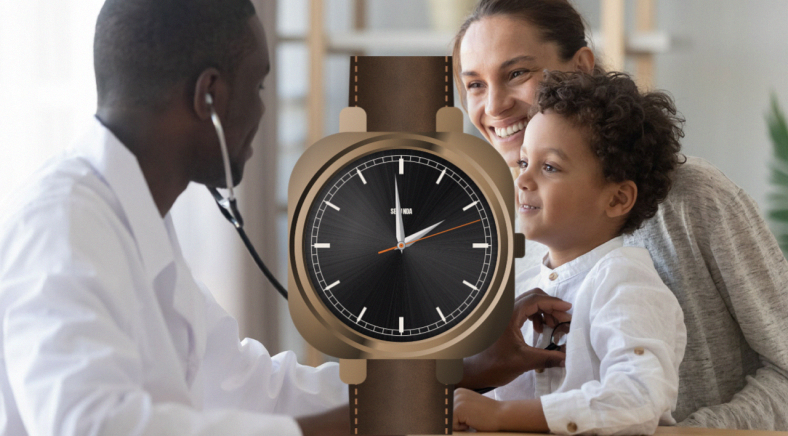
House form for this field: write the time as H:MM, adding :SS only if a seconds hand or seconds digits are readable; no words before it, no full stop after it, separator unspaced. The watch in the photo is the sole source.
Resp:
1:59:12
